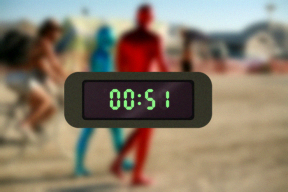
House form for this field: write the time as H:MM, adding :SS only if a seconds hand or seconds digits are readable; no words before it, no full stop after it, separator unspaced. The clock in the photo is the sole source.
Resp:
0:51
